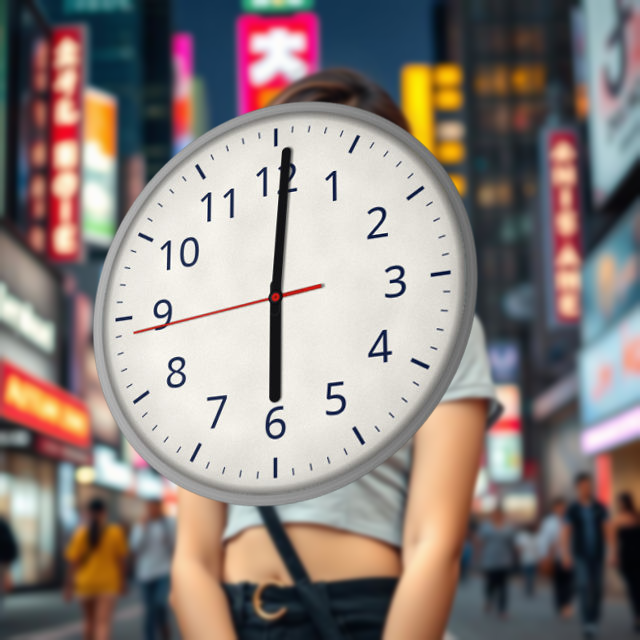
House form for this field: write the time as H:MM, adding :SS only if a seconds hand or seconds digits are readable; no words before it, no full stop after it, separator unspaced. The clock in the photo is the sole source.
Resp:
6:00:44
